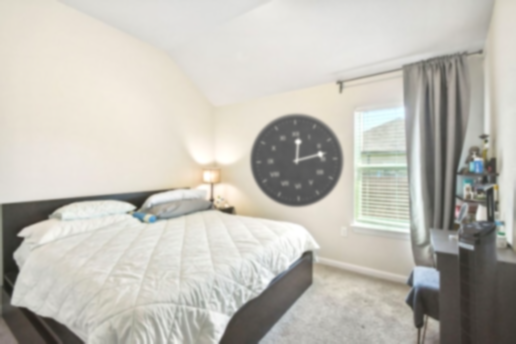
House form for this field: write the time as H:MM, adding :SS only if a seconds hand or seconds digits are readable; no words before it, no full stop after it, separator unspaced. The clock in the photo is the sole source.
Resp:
12:13
